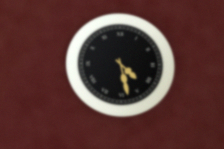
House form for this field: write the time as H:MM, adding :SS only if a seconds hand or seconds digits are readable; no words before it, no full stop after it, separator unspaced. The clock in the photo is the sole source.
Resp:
4:28
